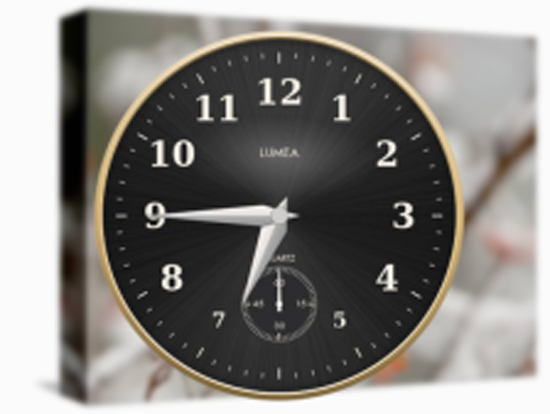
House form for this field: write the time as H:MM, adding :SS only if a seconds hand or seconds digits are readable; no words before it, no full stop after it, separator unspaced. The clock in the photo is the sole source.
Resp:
6:45
